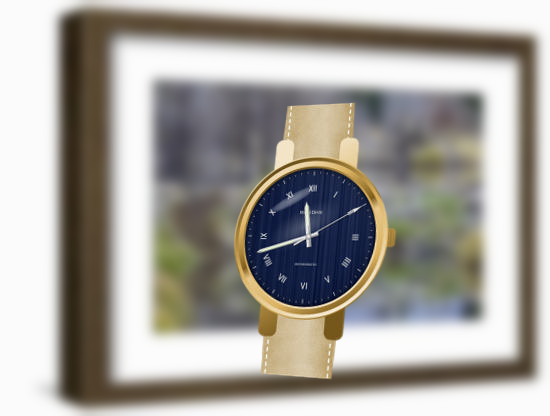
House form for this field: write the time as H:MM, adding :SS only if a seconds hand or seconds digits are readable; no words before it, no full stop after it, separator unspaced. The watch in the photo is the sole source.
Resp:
11:42:10
